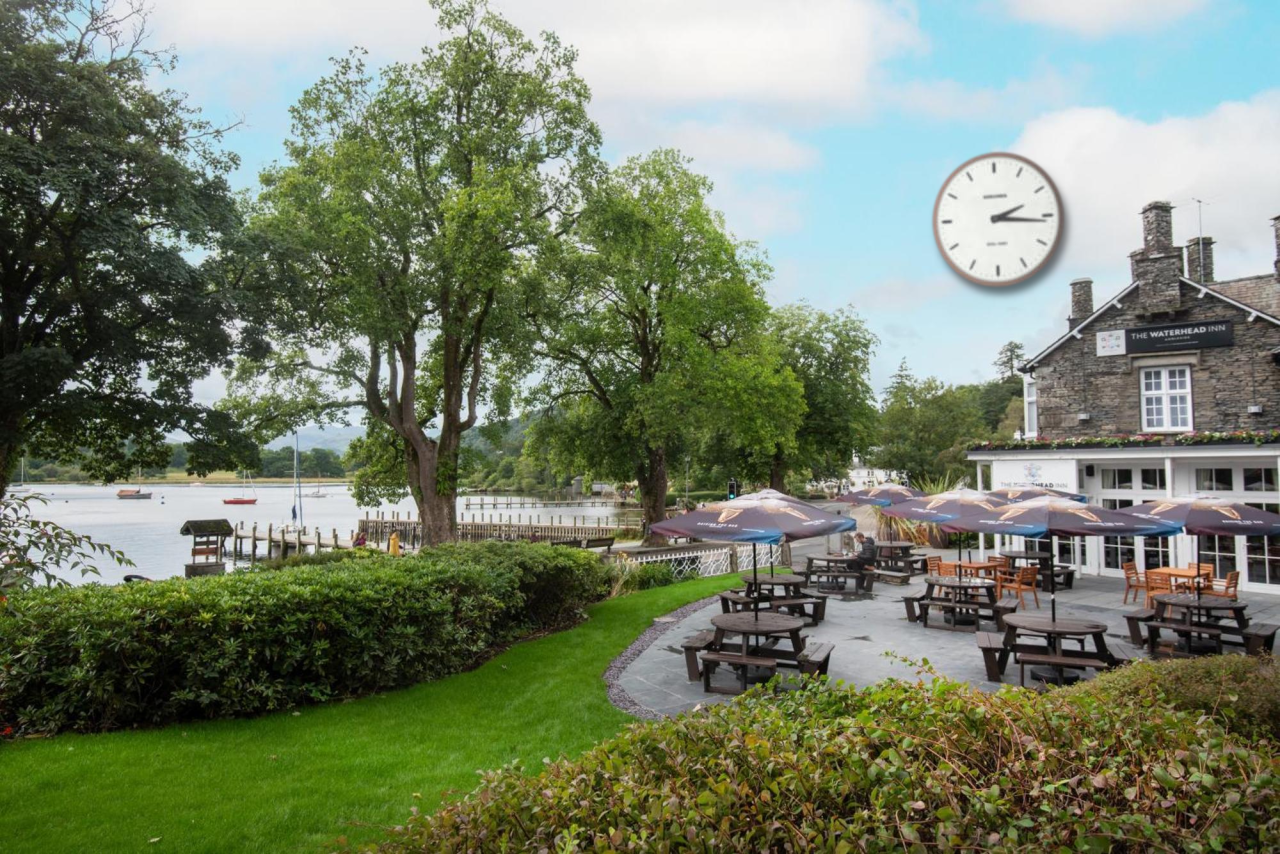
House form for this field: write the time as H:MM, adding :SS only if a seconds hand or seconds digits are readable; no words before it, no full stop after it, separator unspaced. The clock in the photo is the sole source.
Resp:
2:16
